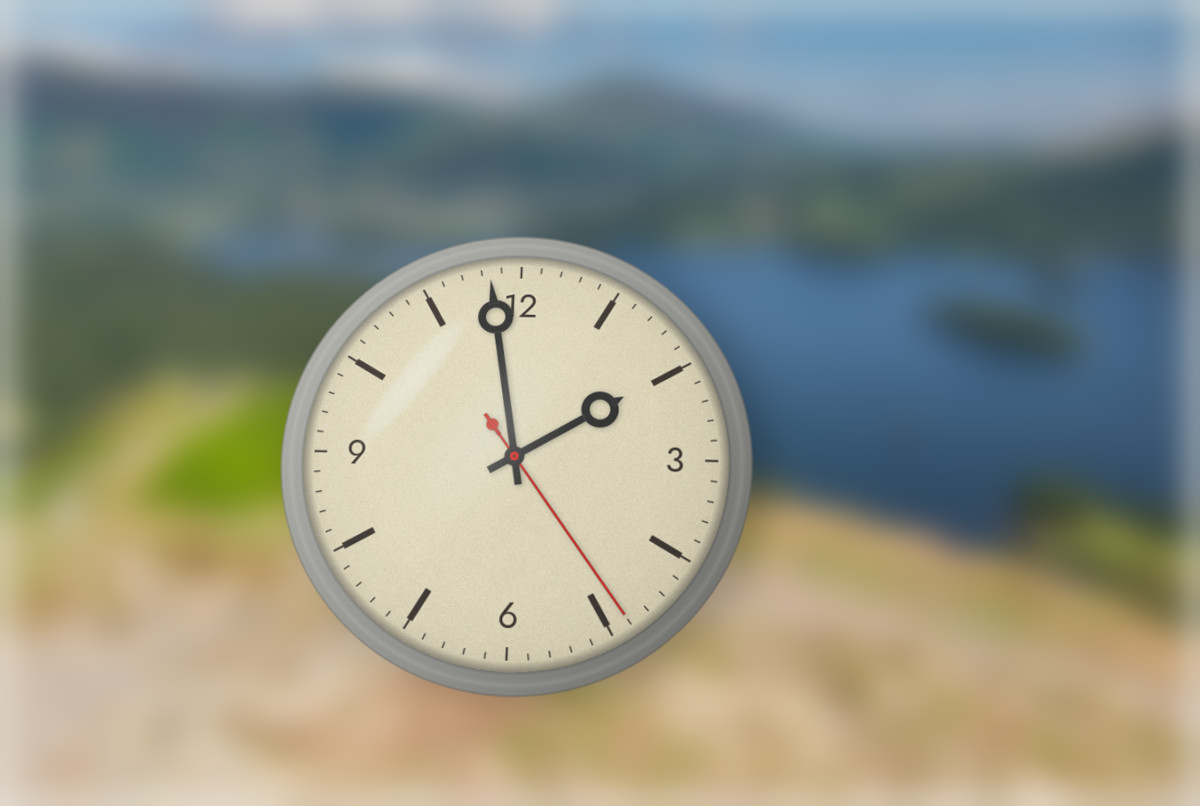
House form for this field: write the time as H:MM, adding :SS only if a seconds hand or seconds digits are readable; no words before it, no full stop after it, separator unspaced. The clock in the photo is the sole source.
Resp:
1:58:24
